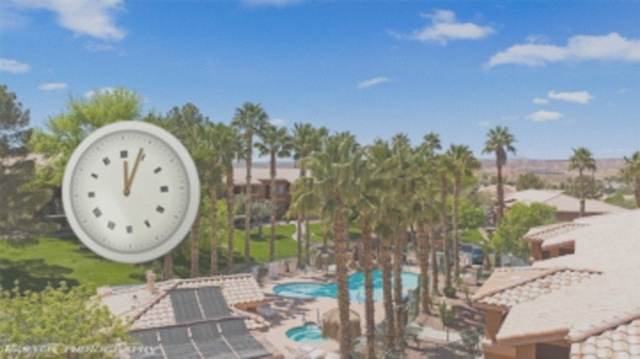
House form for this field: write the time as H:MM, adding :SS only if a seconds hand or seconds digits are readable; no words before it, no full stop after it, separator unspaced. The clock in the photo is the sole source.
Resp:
12:04
